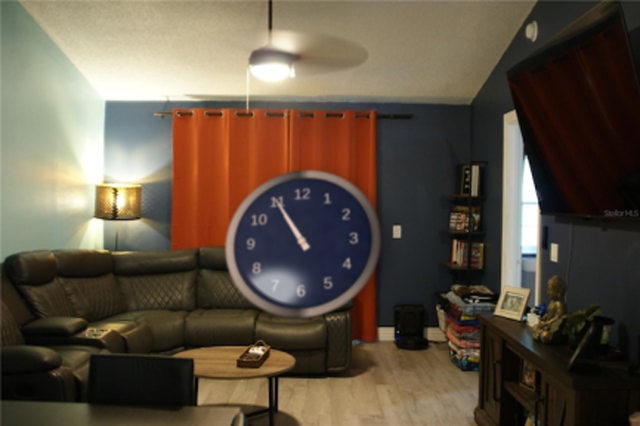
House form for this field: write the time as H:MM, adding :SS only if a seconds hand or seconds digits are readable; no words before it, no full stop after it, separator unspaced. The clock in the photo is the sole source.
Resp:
10:55
